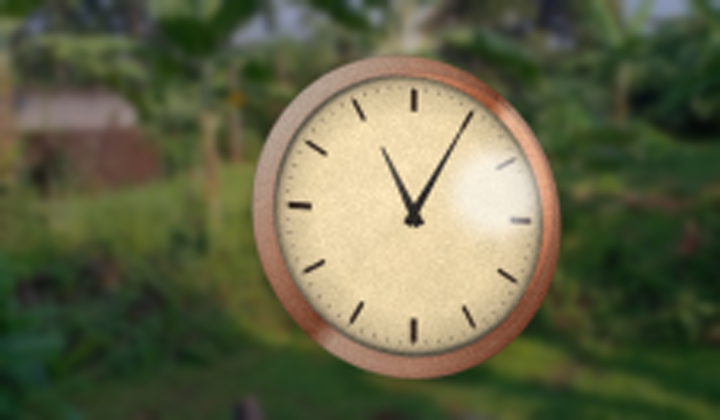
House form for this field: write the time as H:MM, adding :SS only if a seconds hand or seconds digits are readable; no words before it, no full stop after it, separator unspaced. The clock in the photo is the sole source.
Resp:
11:05
